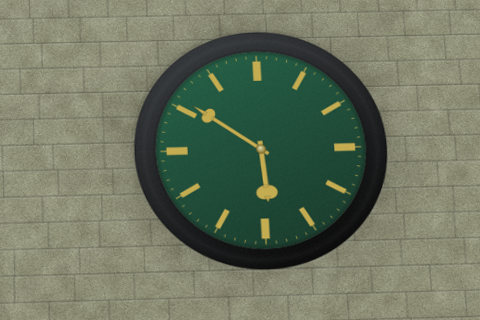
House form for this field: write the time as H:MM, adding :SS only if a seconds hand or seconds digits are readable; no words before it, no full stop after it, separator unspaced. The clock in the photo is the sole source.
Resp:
5:51
